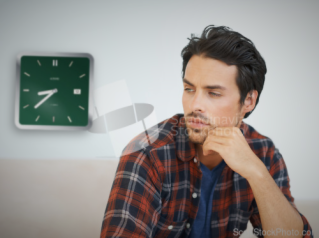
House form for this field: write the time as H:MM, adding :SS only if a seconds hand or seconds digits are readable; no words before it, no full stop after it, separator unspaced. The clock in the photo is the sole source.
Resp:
8:38
